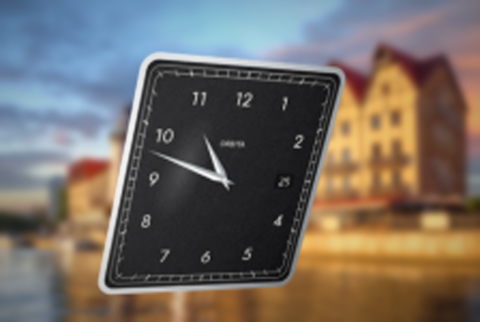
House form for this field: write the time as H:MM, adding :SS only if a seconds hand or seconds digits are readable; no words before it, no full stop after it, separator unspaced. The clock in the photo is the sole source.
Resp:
10:48
